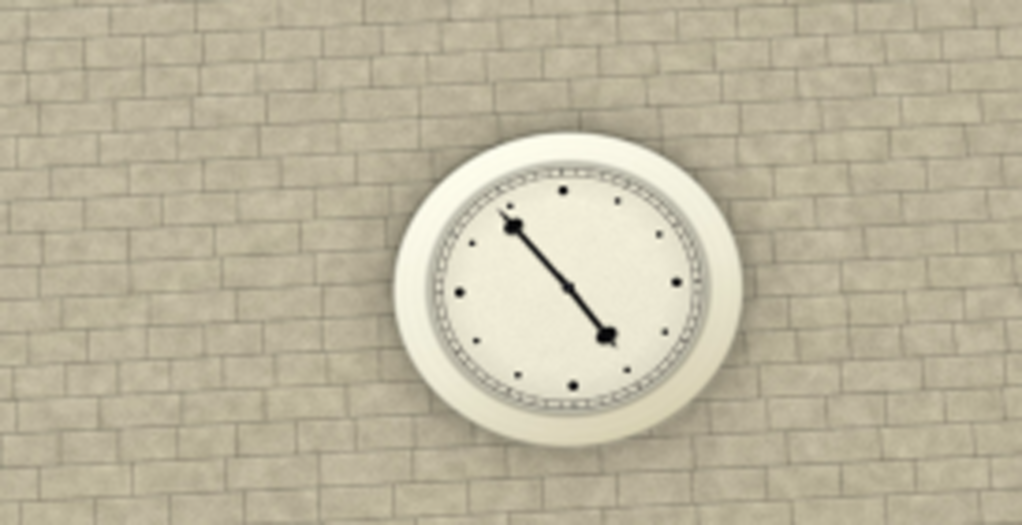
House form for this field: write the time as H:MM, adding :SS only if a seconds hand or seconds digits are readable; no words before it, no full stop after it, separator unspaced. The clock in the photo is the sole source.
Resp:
4:54
